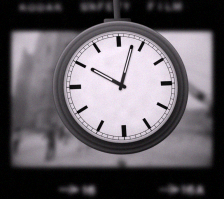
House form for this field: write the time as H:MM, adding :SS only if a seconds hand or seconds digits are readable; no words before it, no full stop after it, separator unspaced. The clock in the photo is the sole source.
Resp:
10:03
